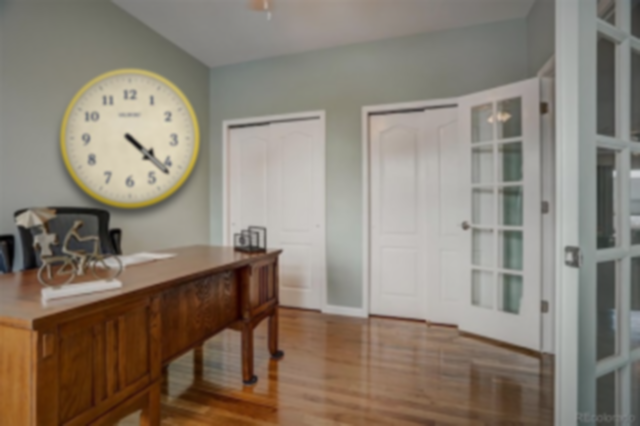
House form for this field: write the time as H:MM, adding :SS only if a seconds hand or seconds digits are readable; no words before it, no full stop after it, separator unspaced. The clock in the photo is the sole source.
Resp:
4:22
